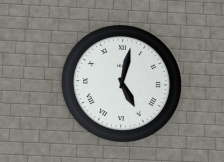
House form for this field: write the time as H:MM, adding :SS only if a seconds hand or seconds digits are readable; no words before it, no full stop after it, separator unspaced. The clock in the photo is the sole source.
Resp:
5:02
